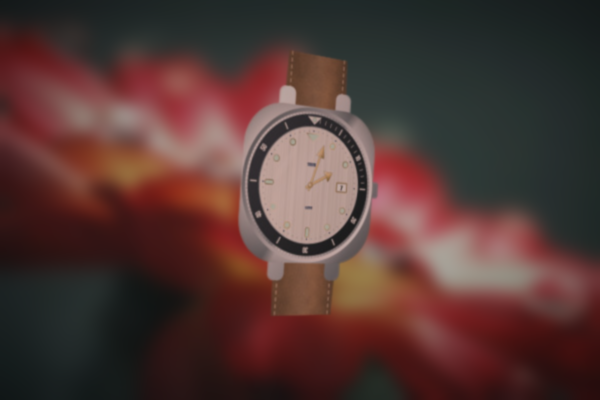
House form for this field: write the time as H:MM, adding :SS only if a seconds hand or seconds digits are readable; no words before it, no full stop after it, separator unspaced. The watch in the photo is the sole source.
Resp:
2:03
